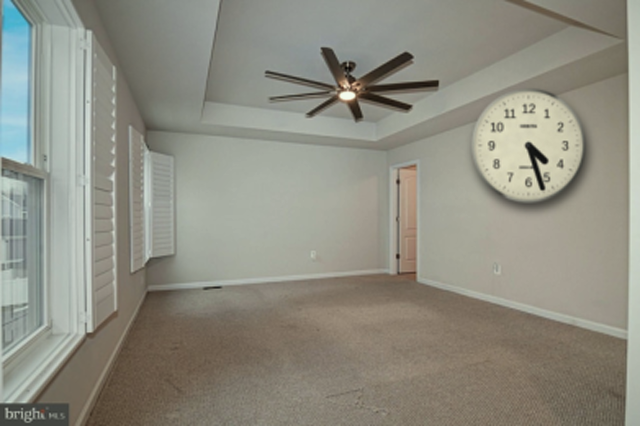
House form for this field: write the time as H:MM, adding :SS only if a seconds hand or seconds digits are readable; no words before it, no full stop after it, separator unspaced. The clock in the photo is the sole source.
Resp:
4:27
